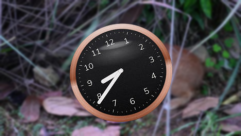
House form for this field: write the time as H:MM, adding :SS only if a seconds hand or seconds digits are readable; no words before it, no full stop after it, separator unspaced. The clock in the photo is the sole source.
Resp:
8:39
